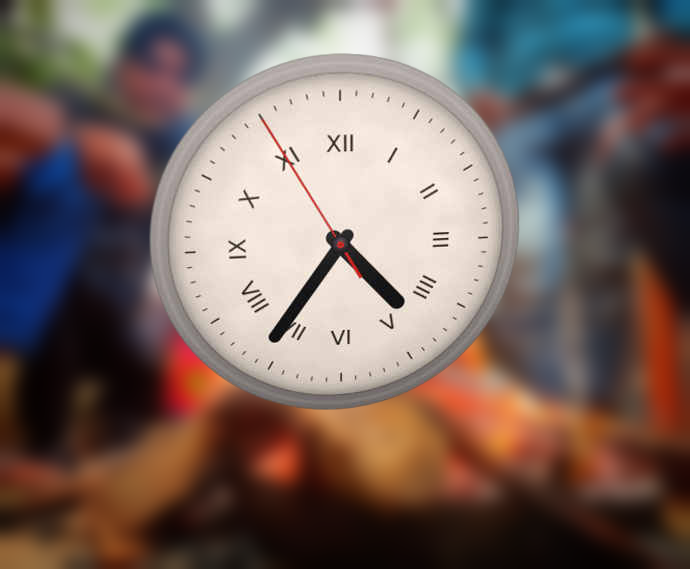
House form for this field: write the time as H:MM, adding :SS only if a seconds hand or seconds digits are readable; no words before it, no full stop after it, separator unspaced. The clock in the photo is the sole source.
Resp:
4:35:55
